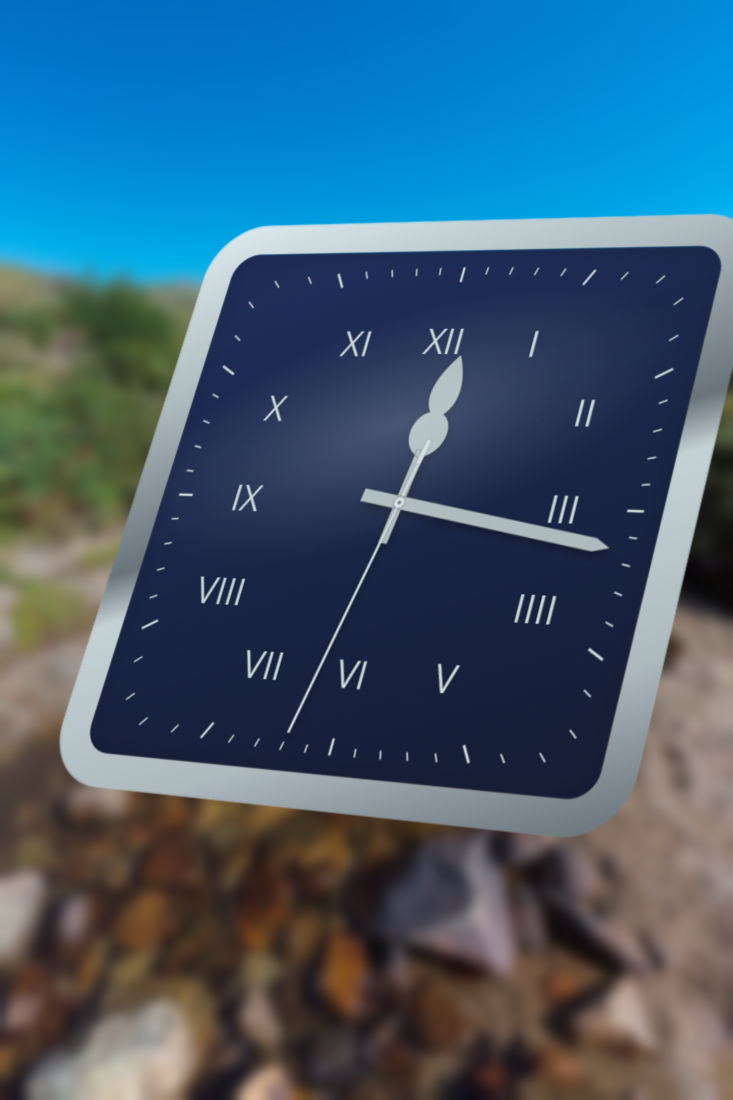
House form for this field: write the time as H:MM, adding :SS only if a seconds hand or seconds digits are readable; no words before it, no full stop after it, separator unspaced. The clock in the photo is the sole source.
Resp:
12:16:32
